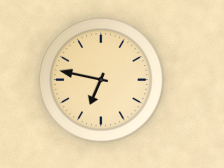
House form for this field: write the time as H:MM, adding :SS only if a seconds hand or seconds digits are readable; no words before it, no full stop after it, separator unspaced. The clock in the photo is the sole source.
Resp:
6:47
